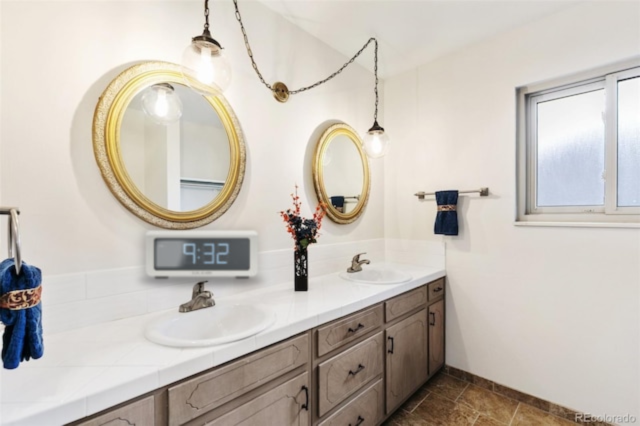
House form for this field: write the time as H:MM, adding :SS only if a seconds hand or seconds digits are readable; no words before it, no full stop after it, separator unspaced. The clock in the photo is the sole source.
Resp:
9:32
